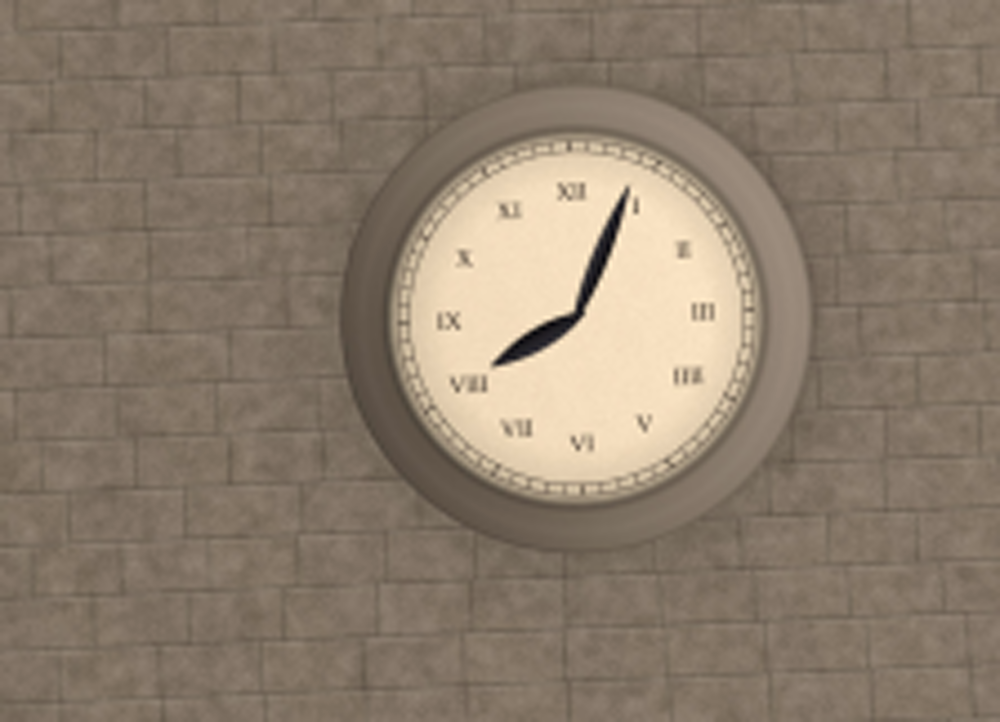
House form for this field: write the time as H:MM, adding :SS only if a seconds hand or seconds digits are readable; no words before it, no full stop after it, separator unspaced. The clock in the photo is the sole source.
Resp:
8:04
